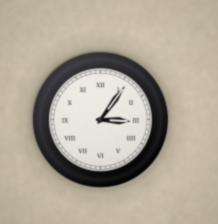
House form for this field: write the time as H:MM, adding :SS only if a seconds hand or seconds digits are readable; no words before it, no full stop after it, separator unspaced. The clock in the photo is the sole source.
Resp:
3:06
